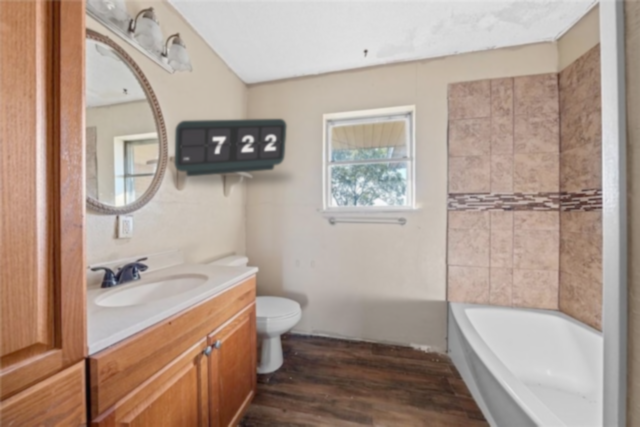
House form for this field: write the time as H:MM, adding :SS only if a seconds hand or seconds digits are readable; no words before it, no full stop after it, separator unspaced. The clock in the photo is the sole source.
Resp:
7:22
